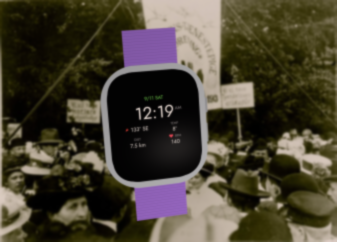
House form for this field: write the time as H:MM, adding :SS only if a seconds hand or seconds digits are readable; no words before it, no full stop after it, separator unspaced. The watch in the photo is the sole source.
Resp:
12:19
